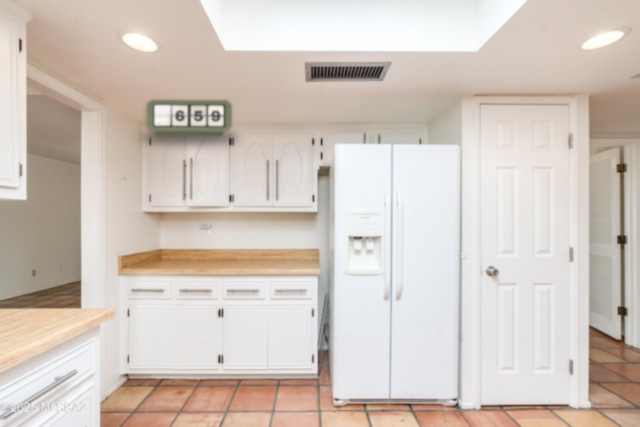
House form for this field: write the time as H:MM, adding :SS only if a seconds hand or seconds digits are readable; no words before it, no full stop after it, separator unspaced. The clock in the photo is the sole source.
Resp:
6:59
